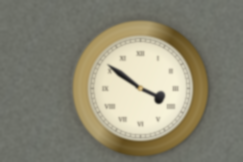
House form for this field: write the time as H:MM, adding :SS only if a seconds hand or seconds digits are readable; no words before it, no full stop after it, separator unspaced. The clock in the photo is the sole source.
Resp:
3:51
